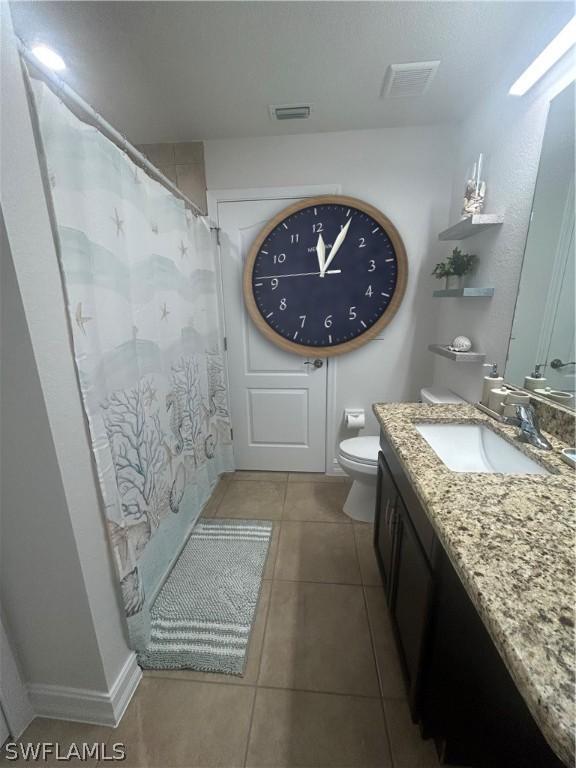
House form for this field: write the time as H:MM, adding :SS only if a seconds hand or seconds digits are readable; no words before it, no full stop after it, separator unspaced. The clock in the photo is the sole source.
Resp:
12:05:46
